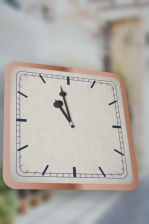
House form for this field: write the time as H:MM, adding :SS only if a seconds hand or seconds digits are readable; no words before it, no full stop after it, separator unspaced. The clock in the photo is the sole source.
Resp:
10:58
